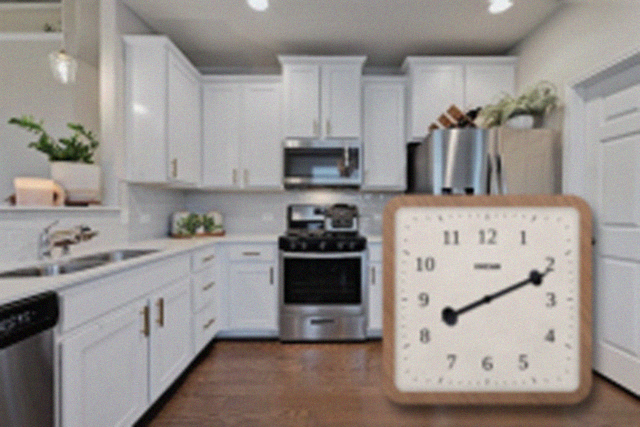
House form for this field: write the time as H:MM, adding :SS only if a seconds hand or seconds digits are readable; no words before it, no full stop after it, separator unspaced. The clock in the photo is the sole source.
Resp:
8:11
